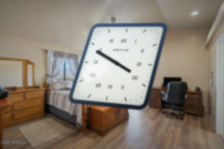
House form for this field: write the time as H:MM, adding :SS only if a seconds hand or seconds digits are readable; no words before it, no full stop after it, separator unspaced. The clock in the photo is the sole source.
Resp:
3:49
